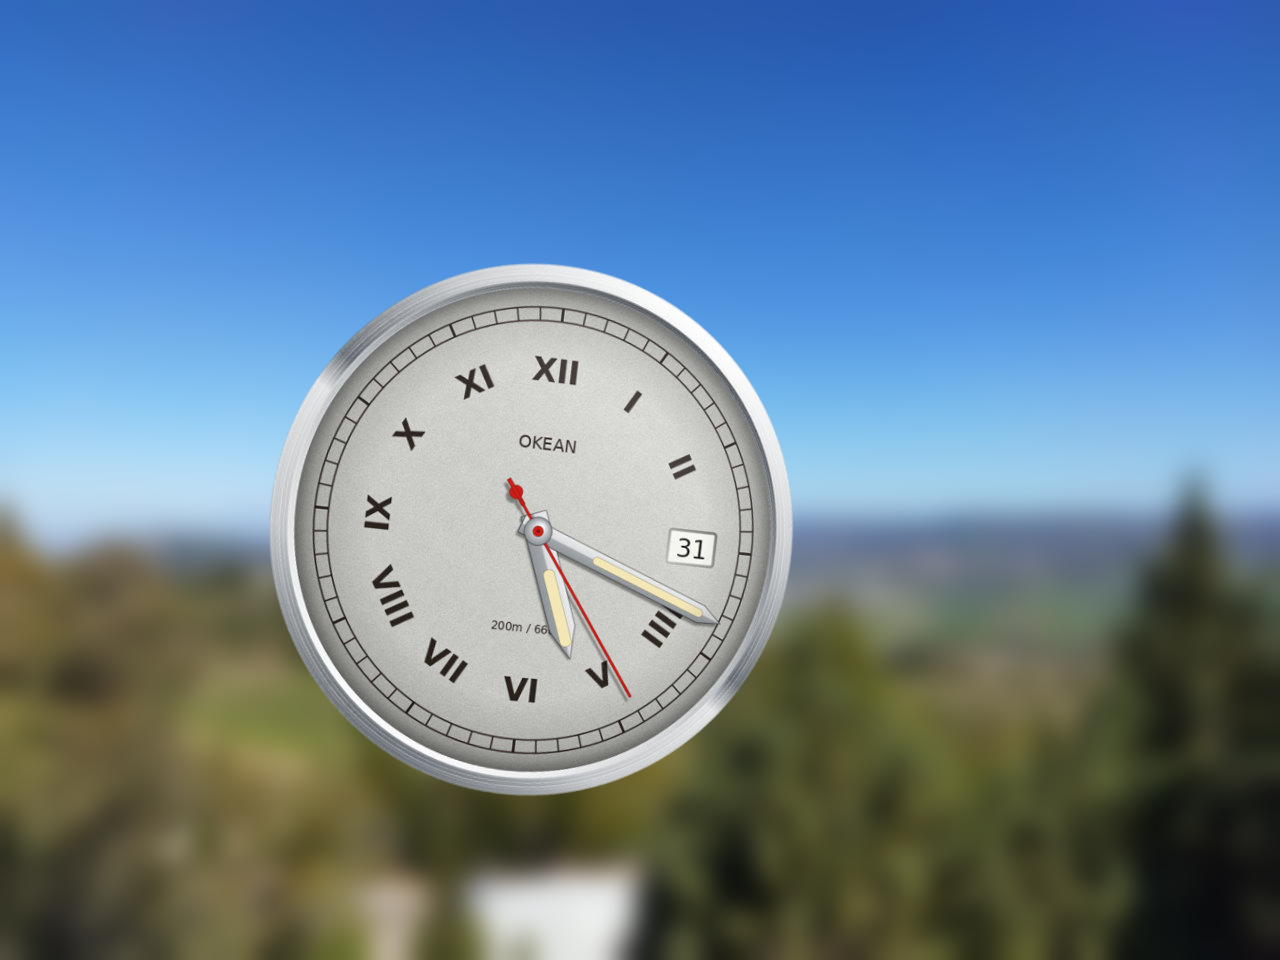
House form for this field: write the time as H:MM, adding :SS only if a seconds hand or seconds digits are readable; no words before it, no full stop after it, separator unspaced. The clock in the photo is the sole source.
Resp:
5:18:24
